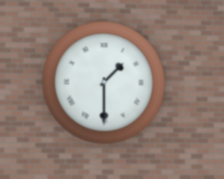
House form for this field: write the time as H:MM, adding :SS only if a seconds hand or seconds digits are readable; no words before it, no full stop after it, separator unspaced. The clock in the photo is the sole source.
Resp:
1:30
